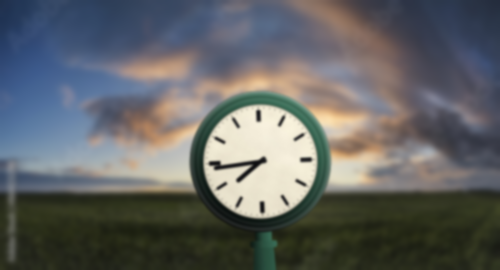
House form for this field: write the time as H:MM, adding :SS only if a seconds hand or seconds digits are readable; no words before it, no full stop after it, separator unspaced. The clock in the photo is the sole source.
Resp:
7:44
